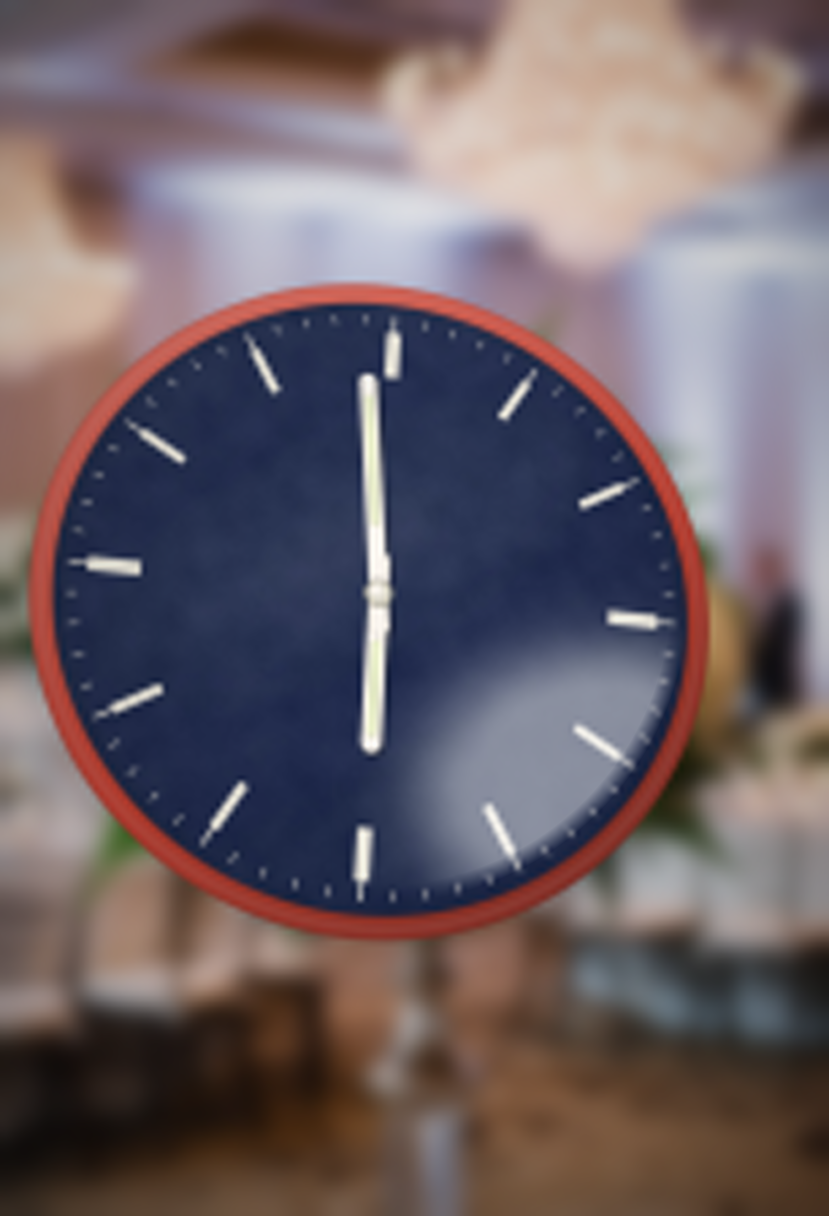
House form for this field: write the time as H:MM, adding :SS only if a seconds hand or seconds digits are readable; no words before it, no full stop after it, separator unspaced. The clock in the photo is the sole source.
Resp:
5:59
